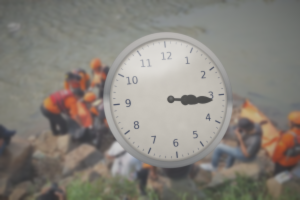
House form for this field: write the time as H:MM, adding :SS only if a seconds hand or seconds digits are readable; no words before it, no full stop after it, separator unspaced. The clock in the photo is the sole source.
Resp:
3:16
